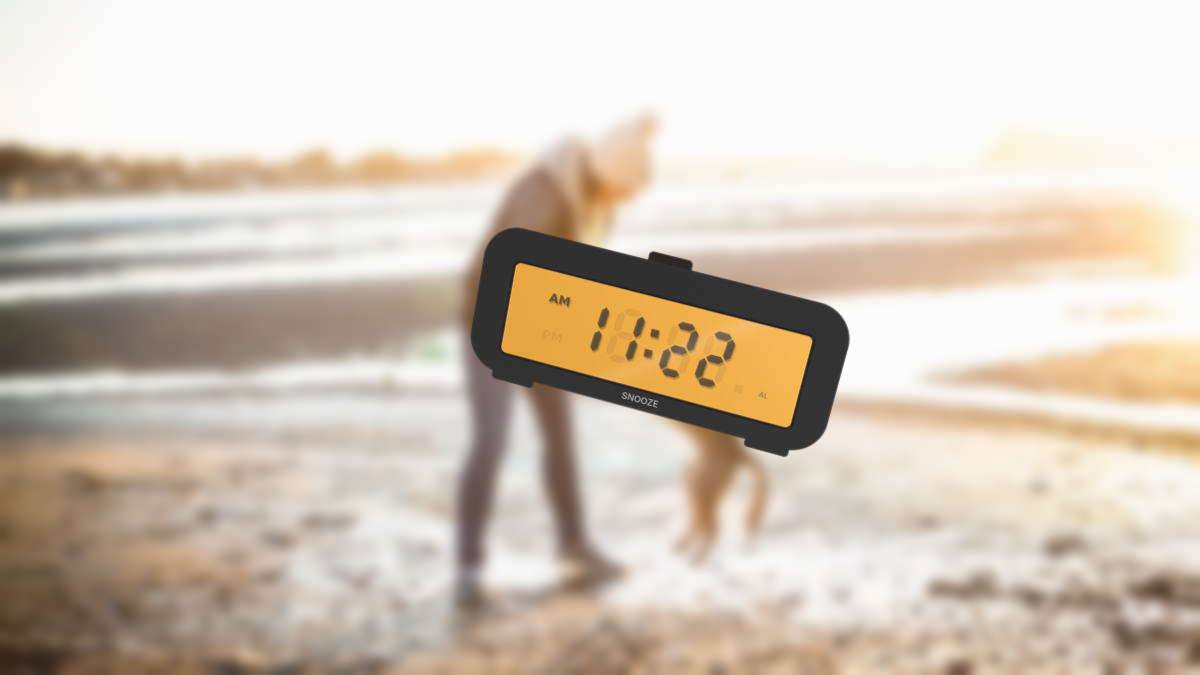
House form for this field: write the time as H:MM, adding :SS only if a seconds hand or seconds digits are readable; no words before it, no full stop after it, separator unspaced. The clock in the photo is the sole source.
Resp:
11:22
